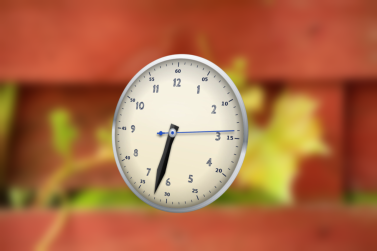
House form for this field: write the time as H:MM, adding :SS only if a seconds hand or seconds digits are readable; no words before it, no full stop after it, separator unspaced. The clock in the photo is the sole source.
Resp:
6:32:14
